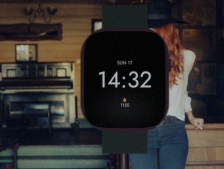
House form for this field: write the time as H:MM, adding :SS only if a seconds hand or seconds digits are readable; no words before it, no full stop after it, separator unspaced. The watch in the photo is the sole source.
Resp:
14:32
